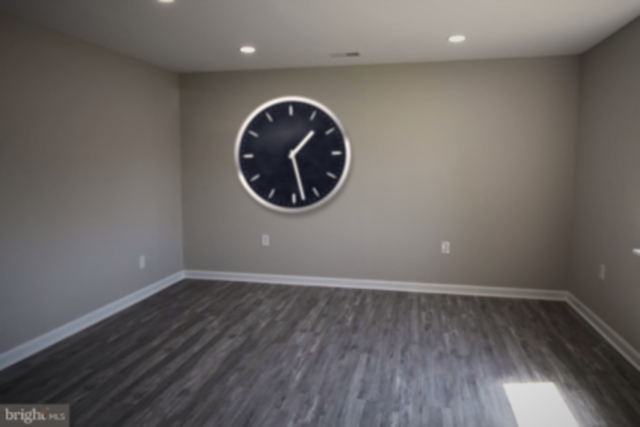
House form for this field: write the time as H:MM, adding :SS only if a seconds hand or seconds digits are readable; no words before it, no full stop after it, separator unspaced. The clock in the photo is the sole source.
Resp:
1:28
